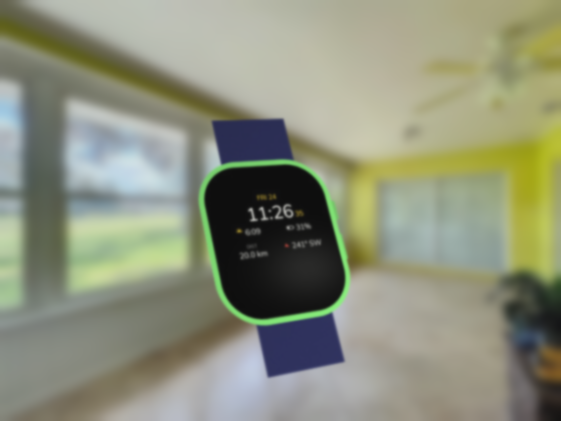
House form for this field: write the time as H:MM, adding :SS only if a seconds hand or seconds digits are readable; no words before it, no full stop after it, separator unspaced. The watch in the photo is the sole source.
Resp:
11:26
